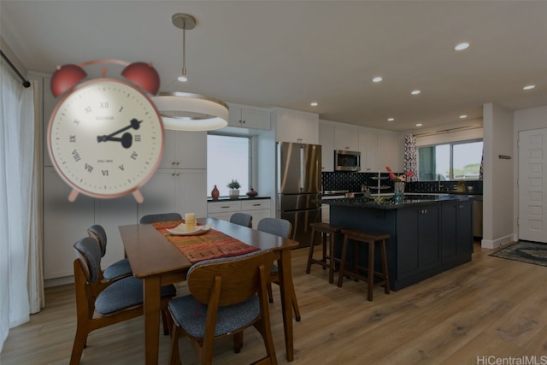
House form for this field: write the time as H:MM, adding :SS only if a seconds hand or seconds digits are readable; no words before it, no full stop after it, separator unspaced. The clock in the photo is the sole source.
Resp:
3:11
